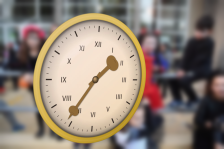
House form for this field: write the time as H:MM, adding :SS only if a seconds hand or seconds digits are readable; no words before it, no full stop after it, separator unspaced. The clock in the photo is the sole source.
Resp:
1:36
